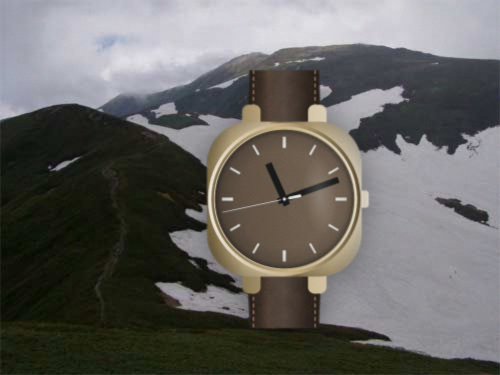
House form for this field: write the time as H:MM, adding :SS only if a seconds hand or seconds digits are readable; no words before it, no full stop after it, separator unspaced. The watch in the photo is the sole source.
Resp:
11:11:43
